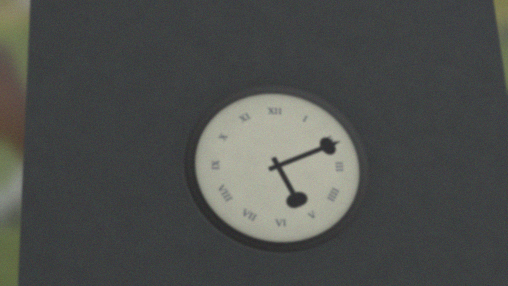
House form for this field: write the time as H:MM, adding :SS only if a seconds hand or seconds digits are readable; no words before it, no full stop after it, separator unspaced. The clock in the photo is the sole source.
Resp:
5:11
